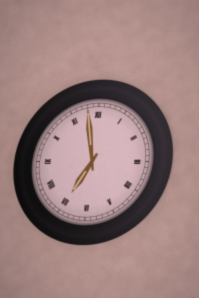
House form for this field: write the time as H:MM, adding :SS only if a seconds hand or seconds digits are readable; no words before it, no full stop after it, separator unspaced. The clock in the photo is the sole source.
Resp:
6:58
